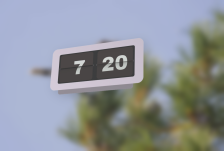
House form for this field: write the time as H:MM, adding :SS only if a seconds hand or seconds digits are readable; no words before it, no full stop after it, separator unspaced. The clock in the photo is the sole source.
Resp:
7:20
